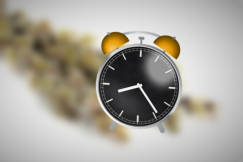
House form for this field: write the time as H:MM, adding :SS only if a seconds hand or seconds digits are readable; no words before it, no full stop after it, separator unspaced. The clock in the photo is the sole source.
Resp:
8:24
